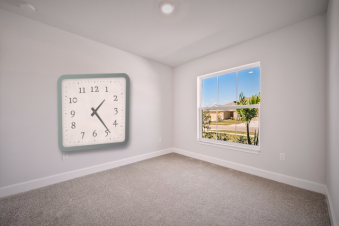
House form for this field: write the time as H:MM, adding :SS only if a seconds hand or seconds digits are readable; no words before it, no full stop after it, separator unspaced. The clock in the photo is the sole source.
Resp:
1:24
